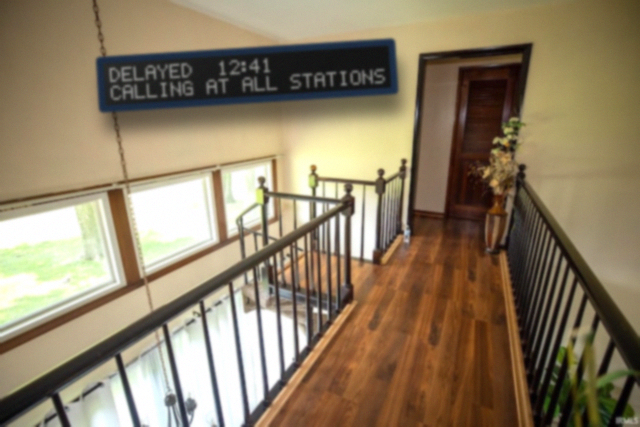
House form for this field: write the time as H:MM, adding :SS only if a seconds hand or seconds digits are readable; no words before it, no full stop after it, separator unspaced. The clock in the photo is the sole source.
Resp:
12:41
